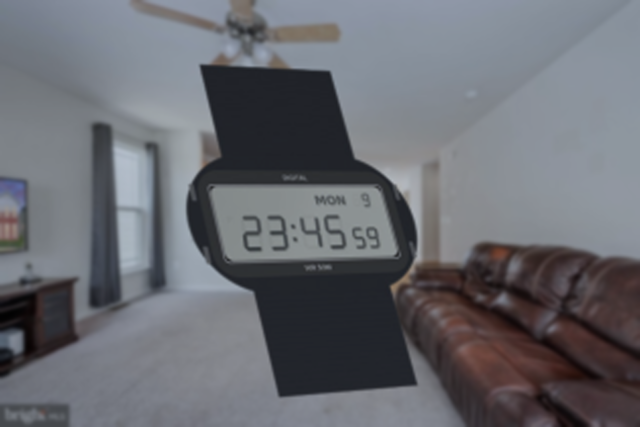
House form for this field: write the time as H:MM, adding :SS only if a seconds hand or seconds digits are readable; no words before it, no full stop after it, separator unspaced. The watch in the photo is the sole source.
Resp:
23:45:59
